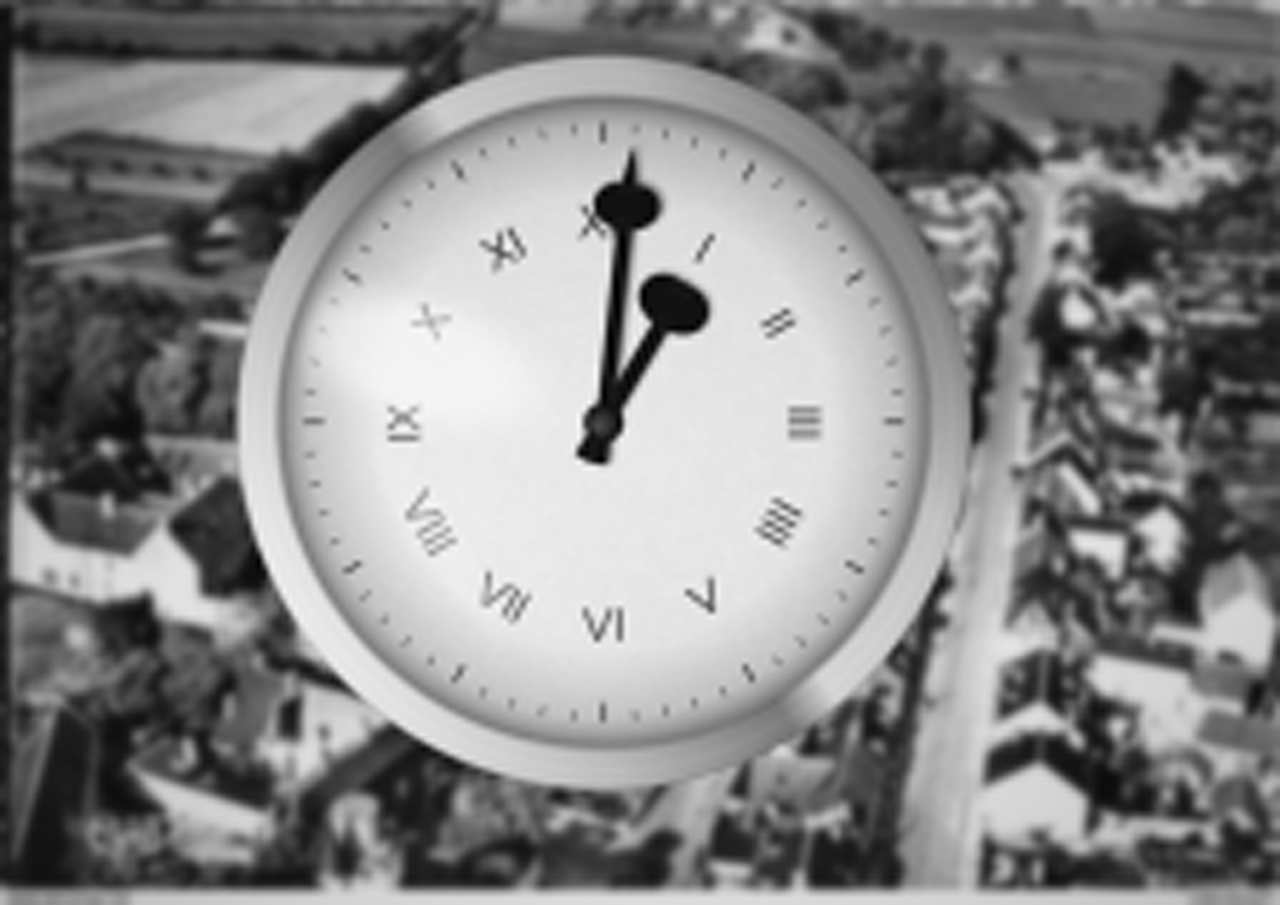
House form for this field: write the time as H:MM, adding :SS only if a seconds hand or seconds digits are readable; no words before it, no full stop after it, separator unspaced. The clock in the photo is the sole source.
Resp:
1:01
